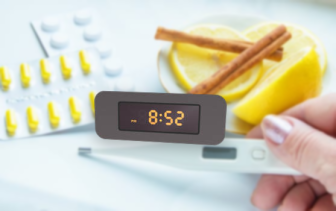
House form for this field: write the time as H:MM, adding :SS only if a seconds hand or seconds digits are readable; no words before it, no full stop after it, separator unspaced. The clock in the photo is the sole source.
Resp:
8:52
